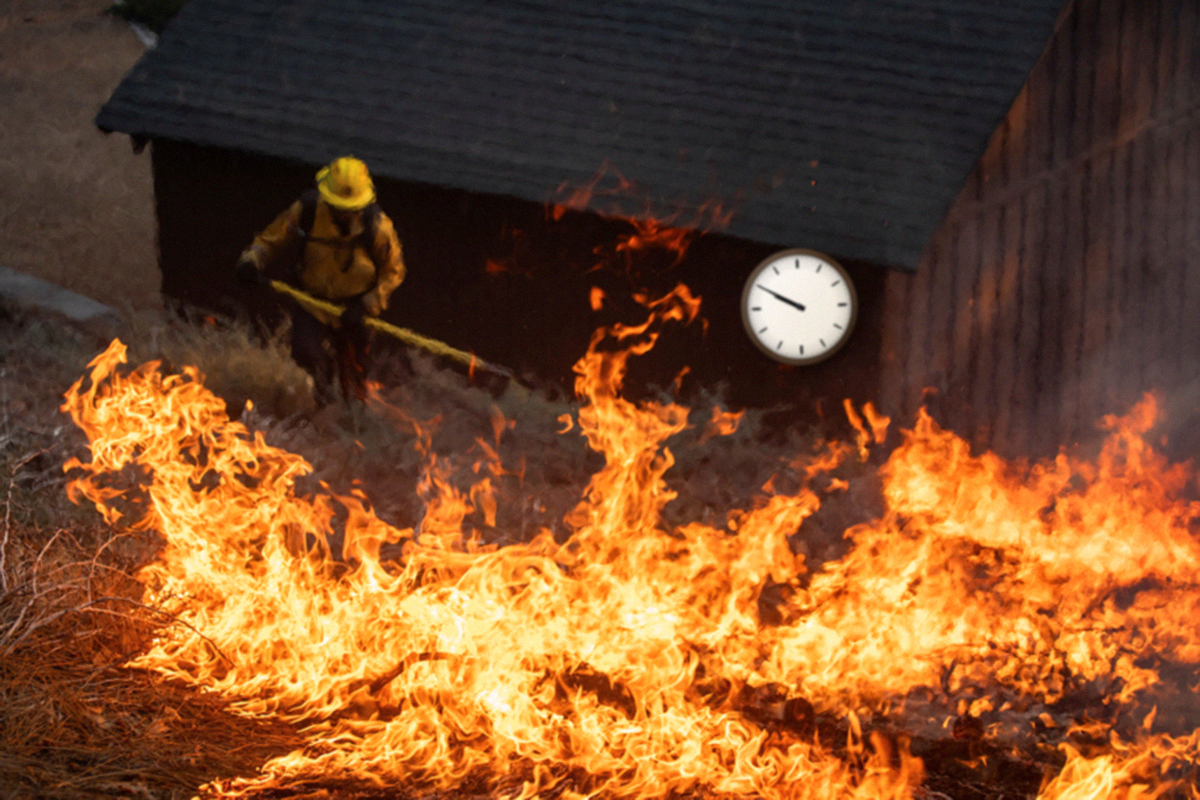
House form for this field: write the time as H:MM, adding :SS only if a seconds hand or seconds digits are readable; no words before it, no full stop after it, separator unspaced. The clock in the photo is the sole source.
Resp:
9:50
